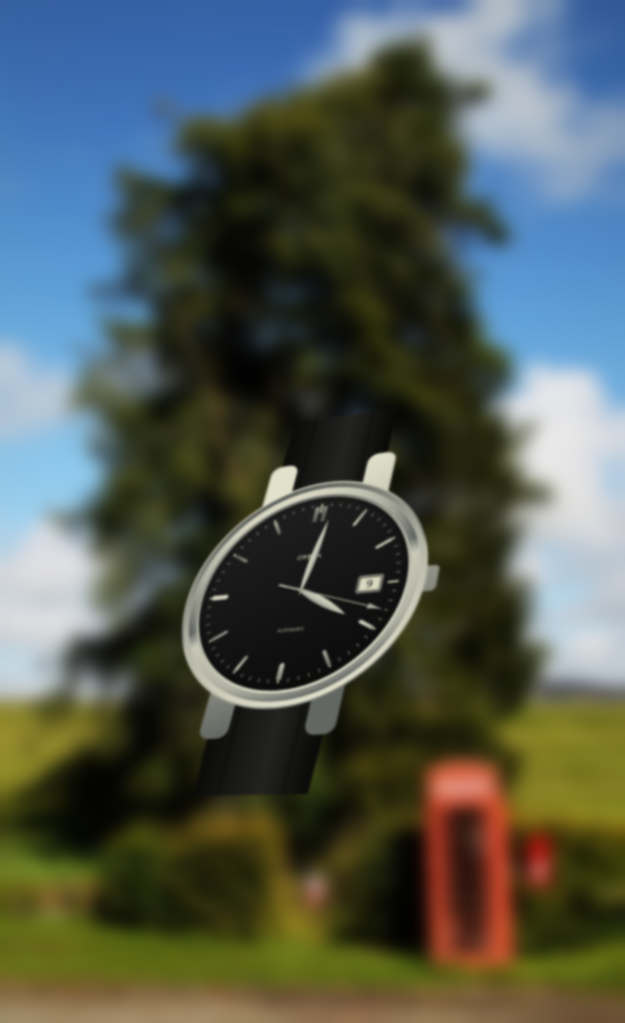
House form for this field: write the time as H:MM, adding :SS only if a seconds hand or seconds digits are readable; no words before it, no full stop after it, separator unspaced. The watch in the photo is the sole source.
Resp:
4:01:18
